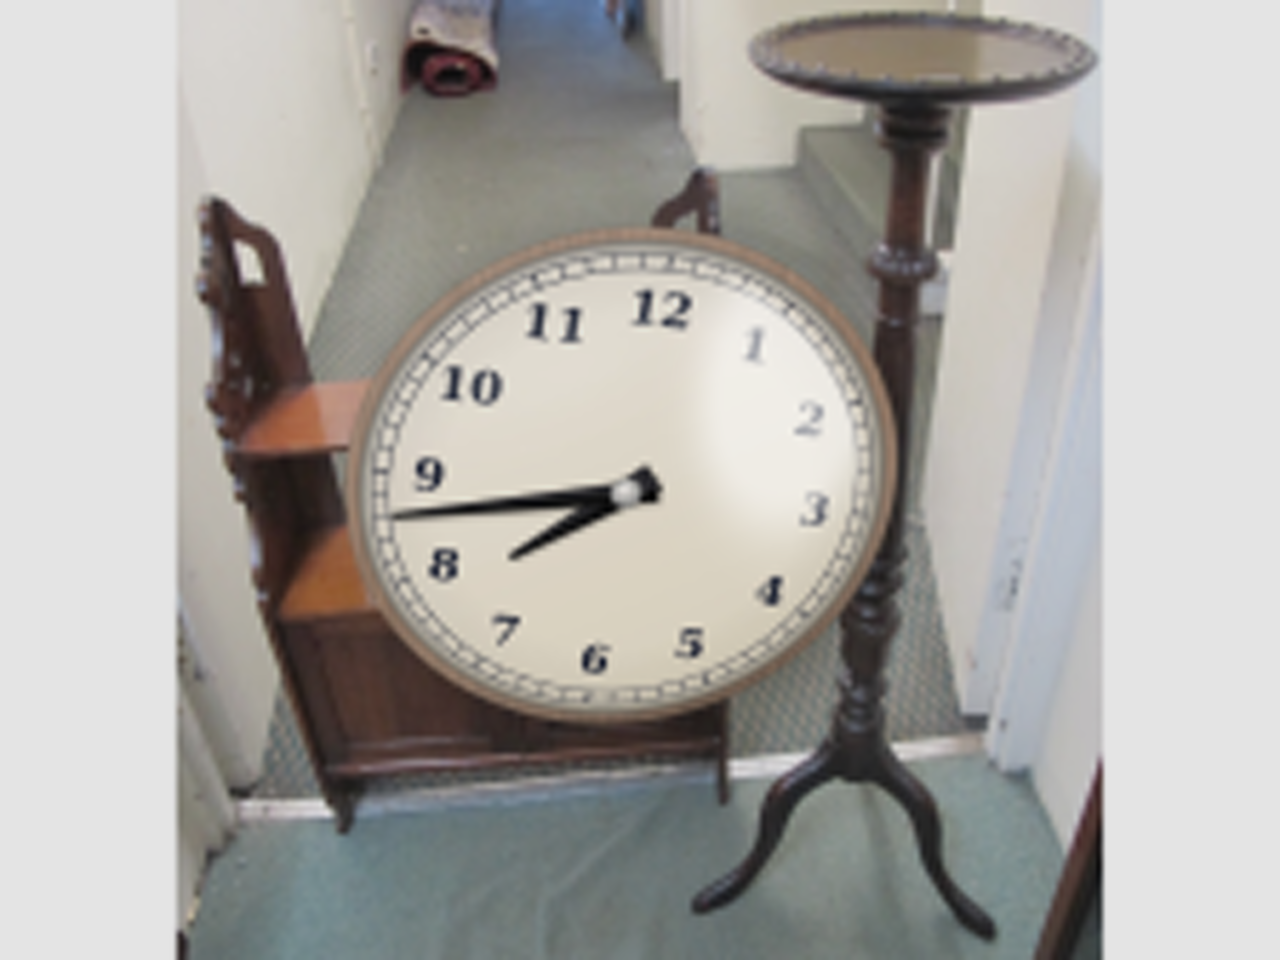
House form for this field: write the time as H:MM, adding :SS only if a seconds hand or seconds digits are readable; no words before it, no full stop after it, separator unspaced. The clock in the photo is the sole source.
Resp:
7:43
